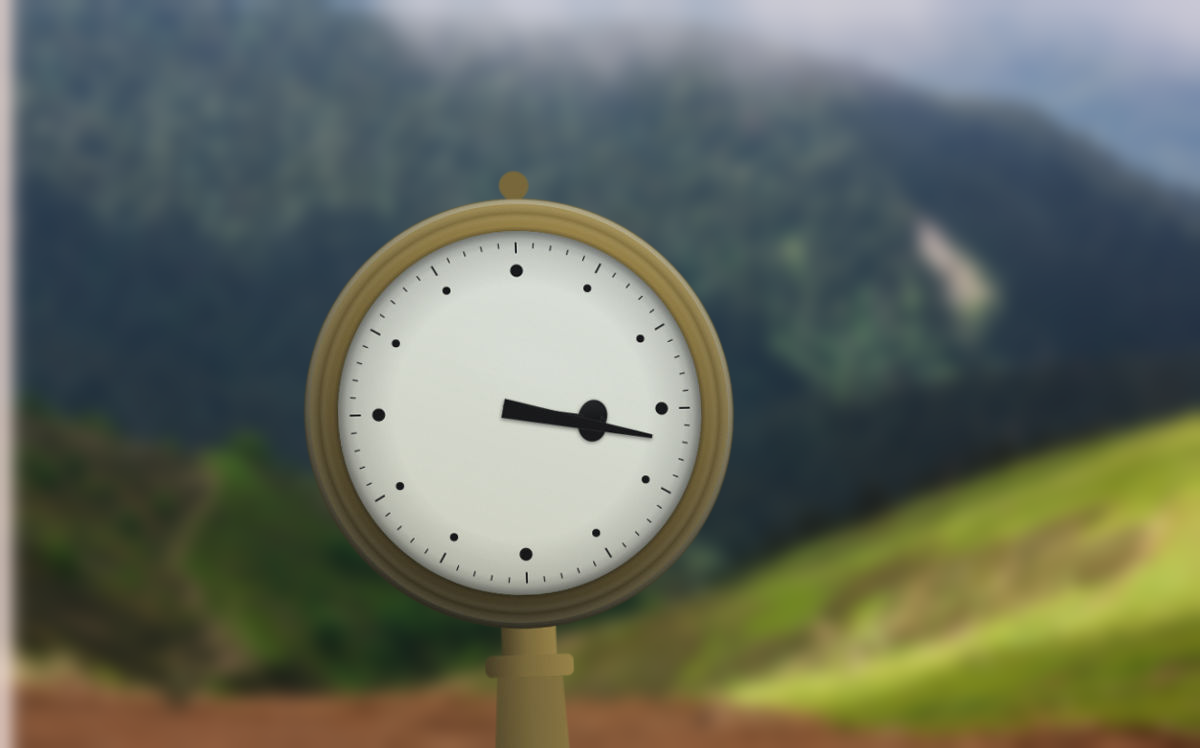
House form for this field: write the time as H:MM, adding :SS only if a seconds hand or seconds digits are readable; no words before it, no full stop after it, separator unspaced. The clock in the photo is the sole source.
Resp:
3:17
